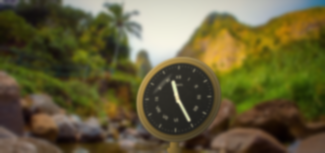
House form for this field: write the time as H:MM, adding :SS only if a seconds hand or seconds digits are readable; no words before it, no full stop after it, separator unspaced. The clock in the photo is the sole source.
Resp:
11:25
